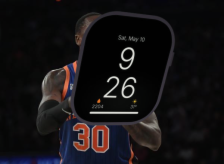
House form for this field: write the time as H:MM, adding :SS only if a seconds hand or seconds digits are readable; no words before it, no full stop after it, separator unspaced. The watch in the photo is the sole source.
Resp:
9:26
